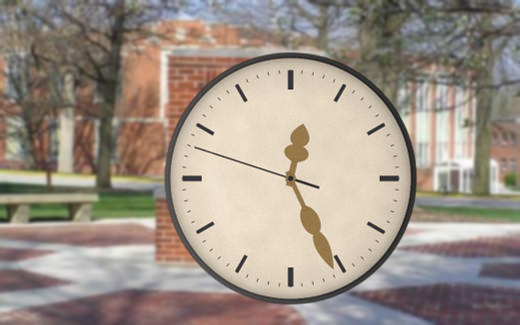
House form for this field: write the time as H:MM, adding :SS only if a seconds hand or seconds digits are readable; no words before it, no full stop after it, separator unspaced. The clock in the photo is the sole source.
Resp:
12:25:48
